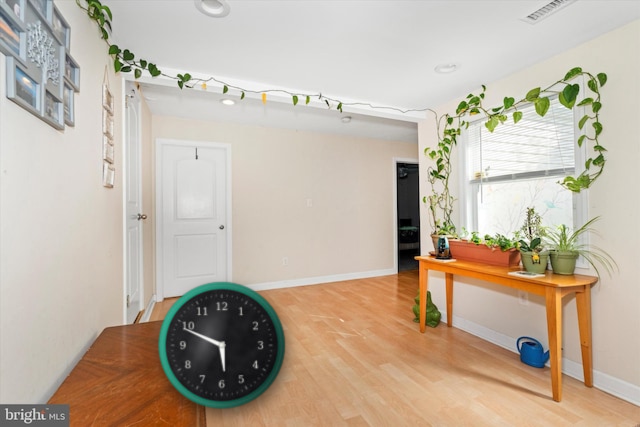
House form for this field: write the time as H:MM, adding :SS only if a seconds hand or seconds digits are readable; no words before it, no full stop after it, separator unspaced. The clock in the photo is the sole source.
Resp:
5:49
